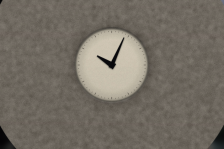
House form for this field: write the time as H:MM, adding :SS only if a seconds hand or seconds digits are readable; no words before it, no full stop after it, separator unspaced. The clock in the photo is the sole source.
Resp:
10:04
